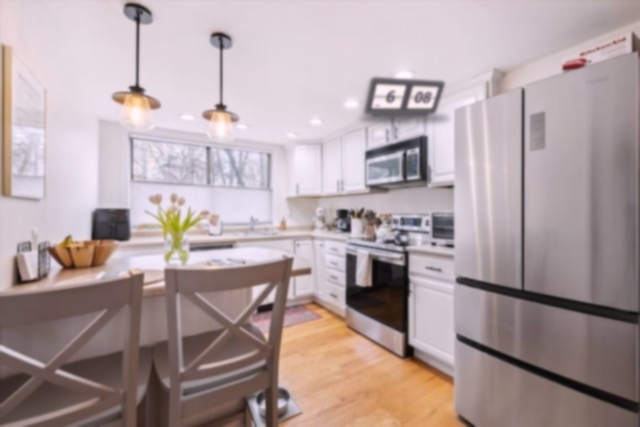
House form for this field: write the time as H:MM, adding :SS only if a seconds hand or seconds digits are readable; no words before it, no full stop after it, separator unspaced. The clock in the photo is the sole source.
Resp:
6:08
